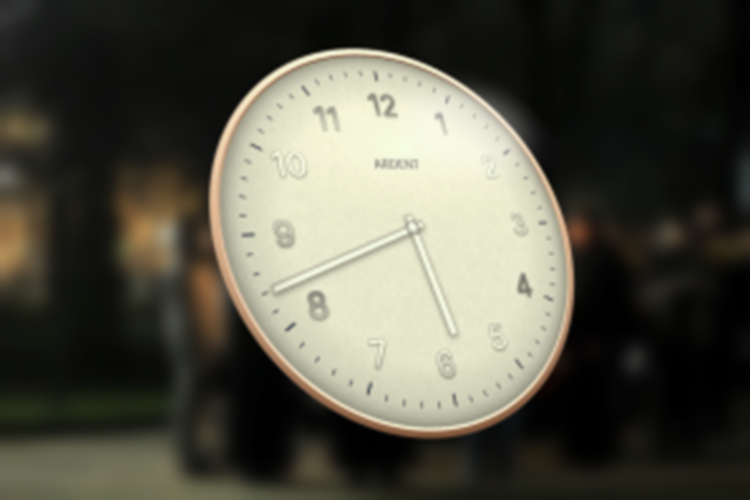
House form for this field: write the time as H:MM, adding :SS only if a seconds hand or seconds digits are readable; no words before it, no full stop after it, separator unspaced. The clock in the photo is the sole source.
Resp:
5:42
